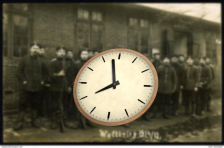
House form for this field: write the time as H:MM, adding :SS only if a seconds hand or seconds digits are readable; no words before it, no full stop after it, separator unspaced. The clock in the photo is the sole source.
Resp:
7:58
